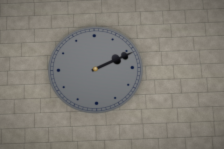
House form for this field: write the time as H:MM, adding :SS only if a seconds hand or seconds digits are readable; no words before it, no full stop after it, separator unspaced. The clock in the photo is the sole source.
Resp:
2:11
